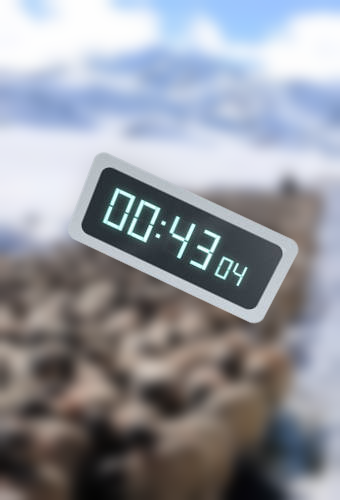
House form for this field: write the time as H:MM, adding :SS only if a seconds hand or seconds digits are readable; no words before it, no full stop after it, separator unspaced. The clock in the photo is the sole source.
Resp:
0:43:04
